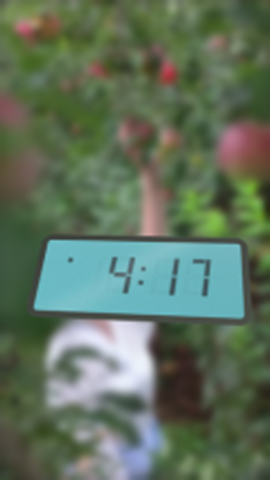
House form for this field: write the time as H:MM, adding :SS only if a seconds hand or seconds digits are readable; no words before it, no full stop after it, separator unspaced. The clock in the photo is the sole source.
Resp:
4:17
